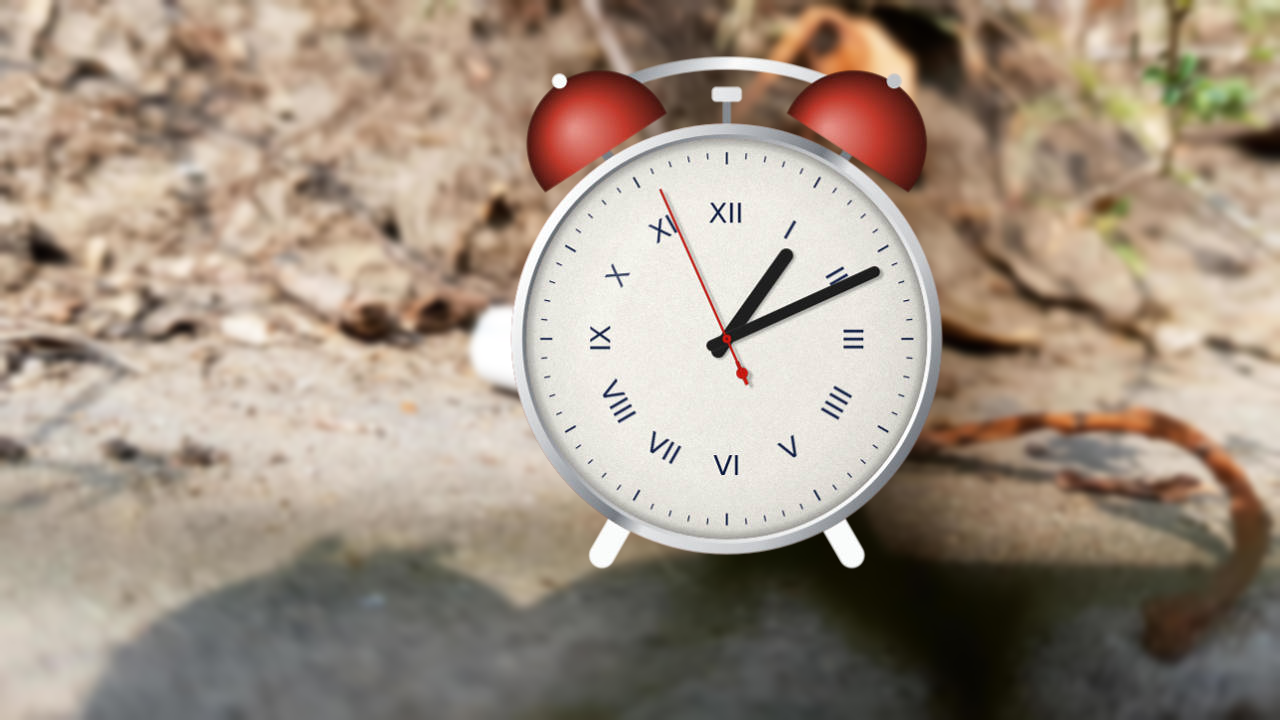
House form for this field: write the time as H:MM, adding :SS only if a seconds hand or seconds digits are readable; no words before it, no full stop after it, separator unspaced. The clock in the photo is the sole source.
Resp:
1:10:56
